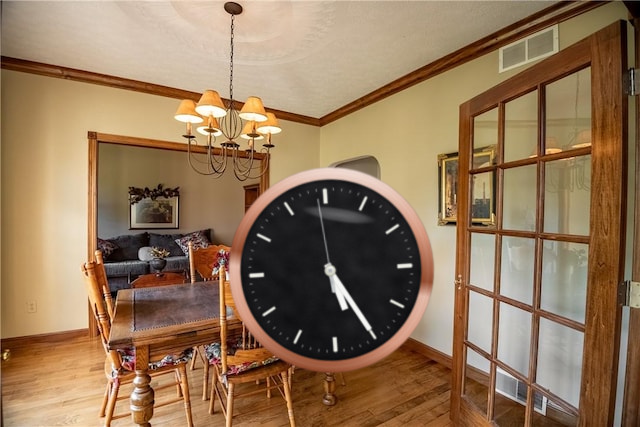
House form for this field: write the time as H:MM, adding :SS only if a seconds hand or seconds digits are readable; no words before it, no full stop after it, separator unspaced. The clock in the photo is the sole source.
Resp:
5:24:59
